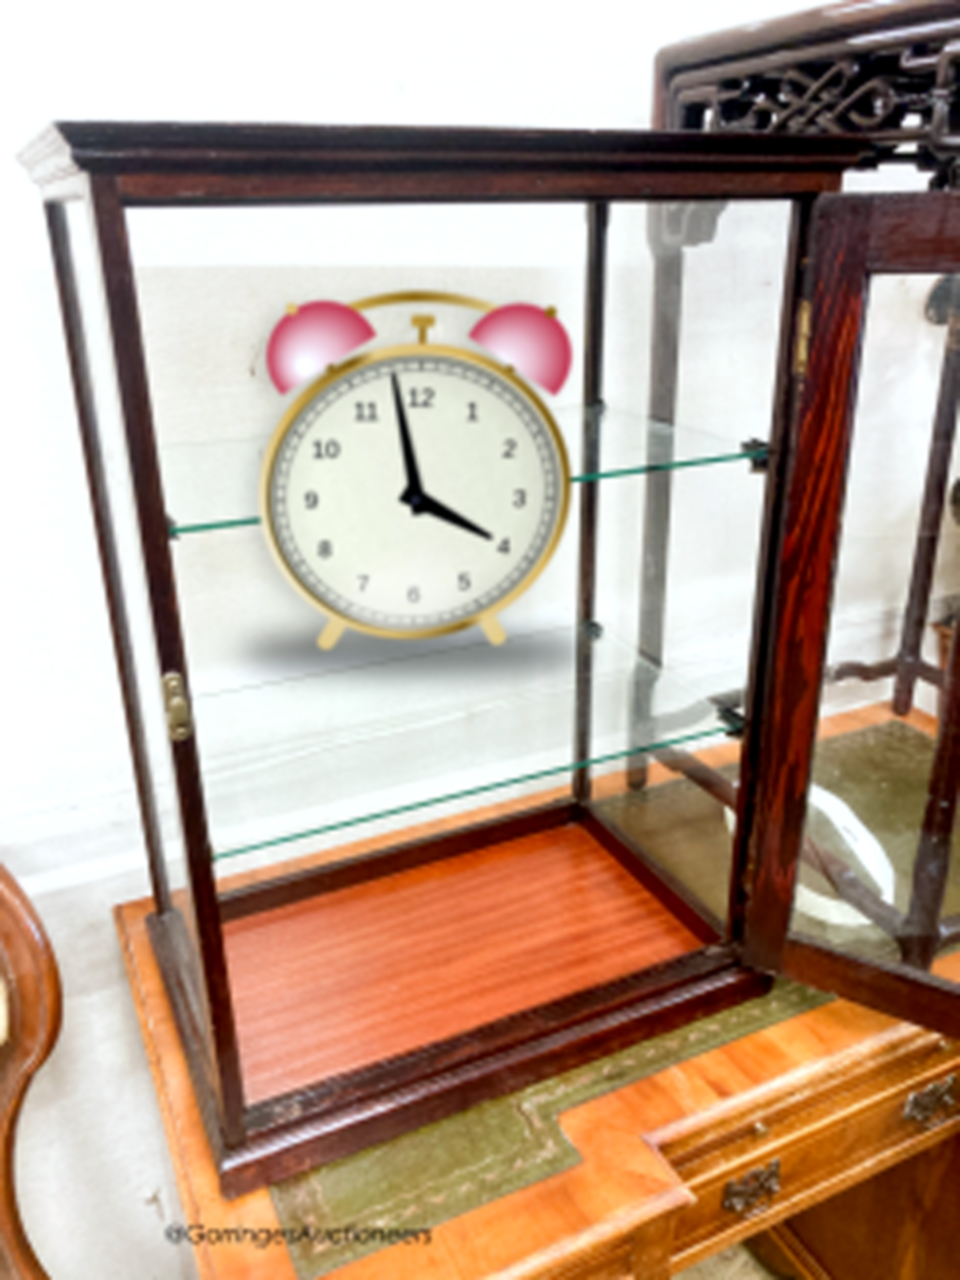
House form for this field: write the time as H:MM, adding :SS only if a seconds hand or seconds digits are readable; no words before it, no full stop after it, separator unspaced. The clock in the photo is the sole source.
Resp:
3:58
